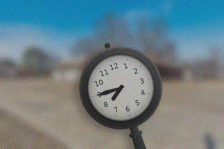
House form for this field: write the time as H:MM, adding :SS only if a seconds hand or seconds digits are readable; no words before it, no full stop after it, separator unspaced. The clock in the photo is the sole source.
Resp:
7:45
